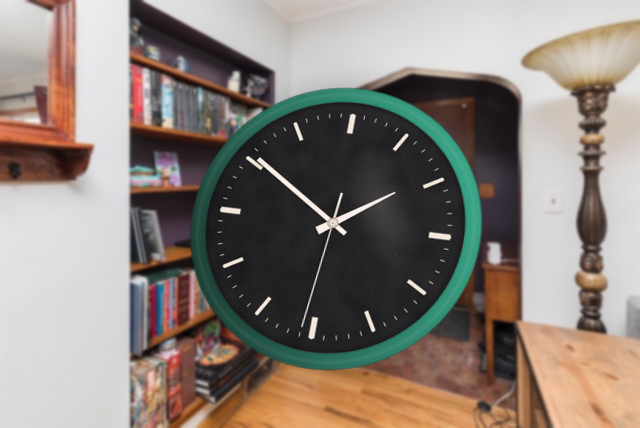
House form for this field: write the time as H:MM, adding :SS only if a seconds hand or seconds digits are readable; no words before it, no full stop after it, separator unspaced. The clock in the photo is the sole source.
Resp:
1:50:31
